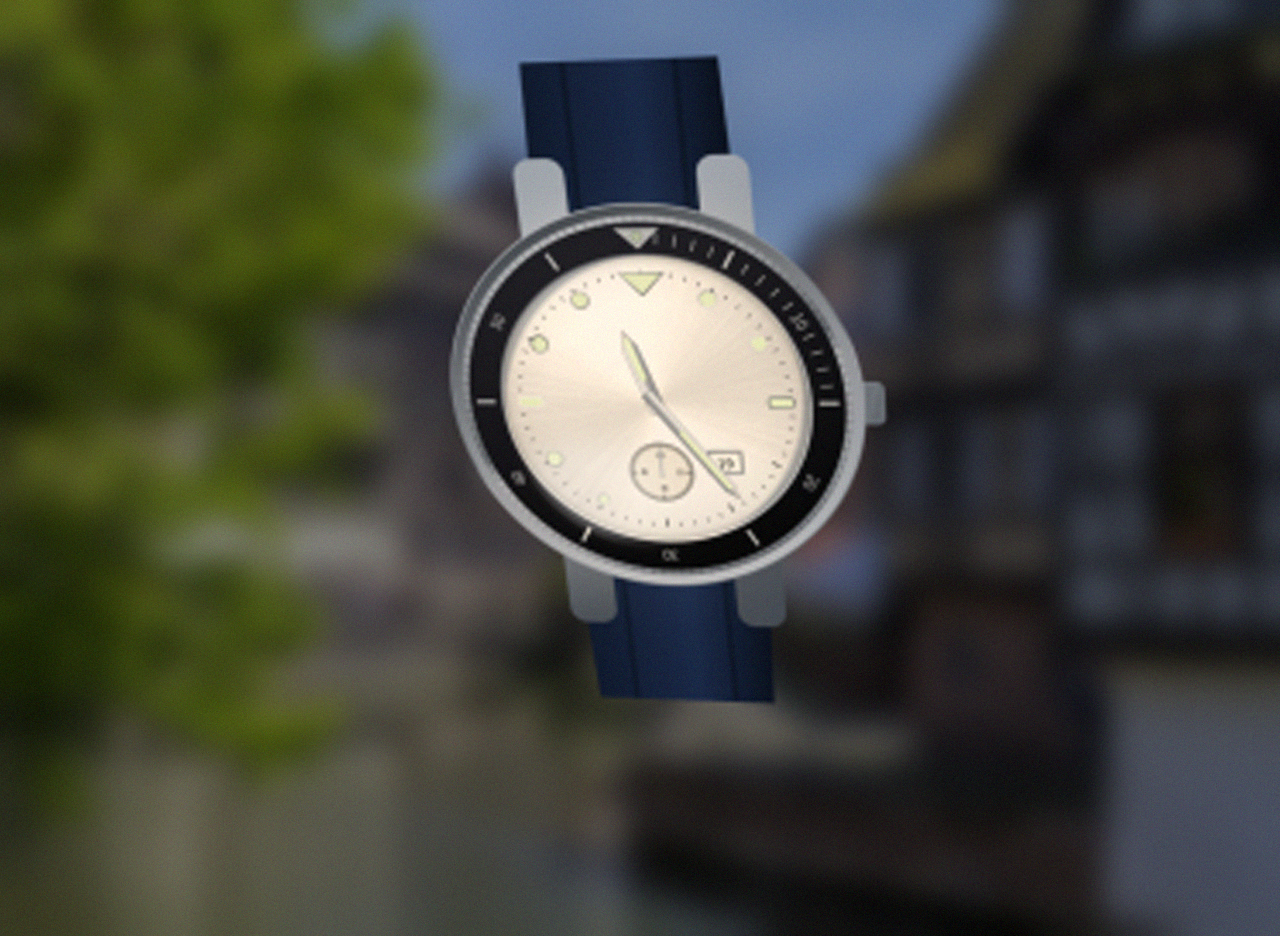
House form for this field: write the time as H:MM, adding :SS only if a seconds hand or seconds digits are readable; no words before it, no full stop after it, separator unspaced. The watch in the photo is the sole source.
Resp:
11:24
